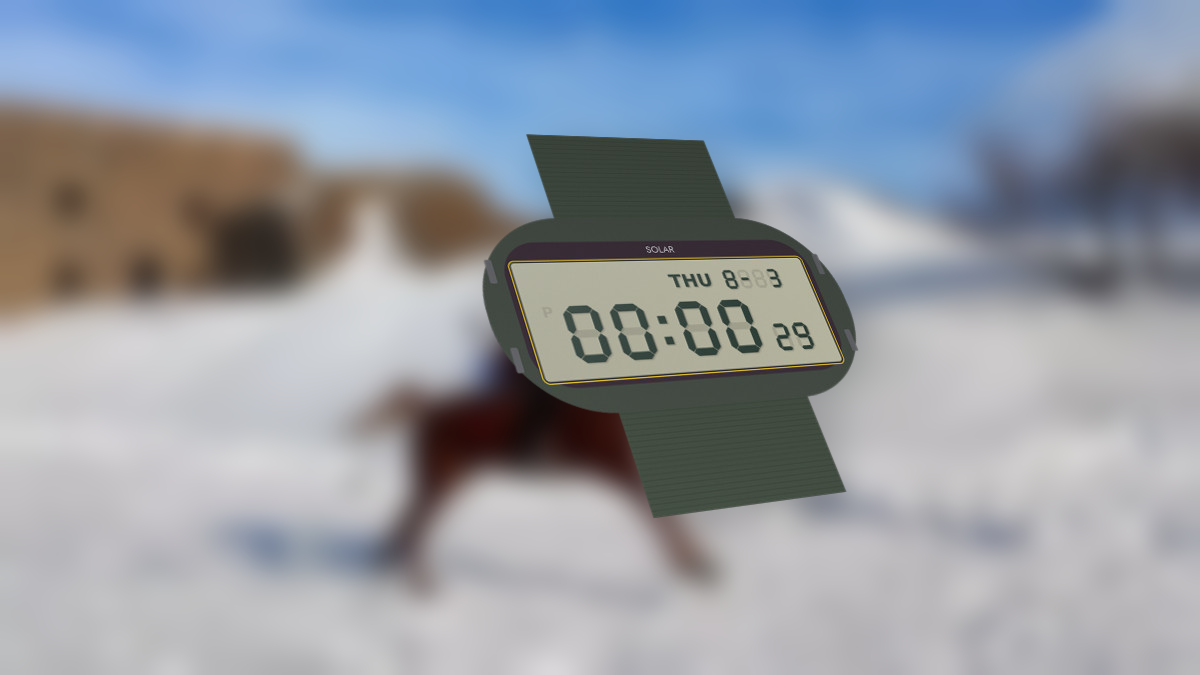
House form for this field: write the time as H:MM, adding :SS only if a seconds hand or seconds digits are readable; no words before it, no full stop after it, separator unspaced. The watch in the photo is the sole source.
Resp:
0:00:29
